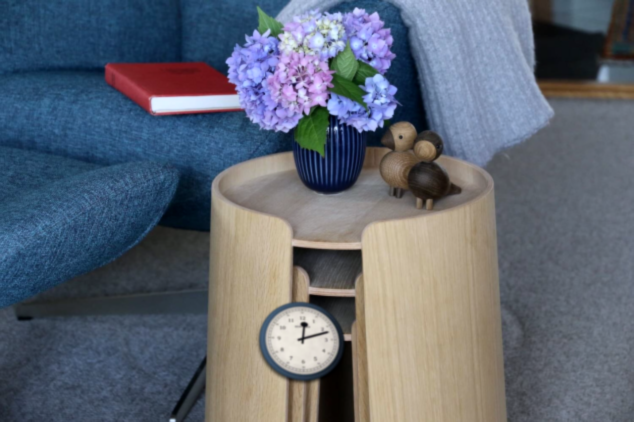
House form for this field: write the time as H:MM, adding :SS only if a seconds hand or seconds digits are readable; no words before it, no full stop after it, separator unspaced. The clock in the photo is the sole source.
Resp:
12:12
